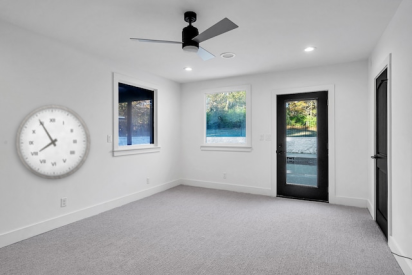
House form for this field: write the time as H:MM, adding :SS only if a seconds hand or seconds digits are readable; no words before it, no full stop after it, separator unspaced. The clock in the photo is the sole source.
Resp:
7:55
